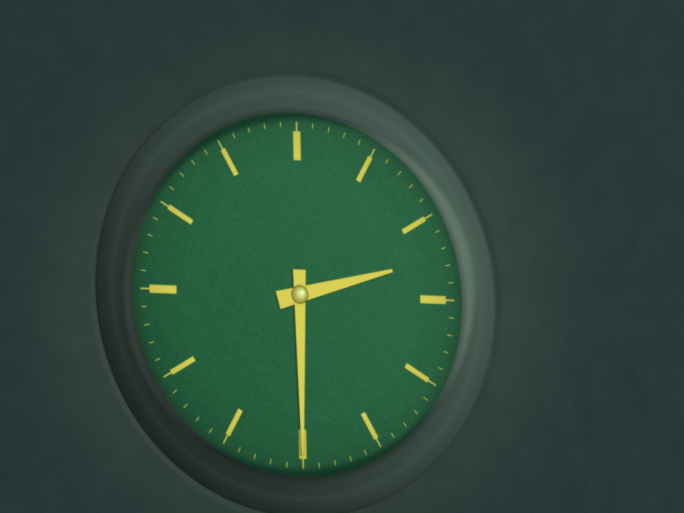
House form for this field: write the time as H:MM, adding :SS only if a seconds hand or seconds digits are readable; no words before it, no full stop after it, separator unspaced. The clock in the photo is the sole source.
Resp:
2:30
